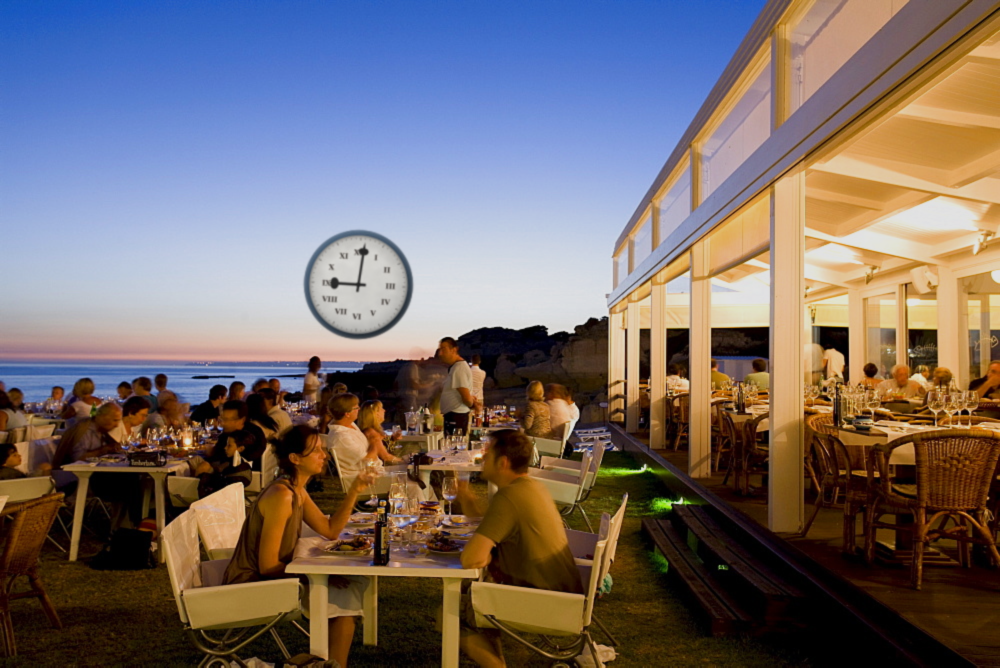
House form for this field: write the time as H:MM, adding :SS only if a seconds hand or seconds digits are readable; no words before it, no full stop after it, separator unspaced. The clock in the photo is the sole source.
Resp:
9:01
